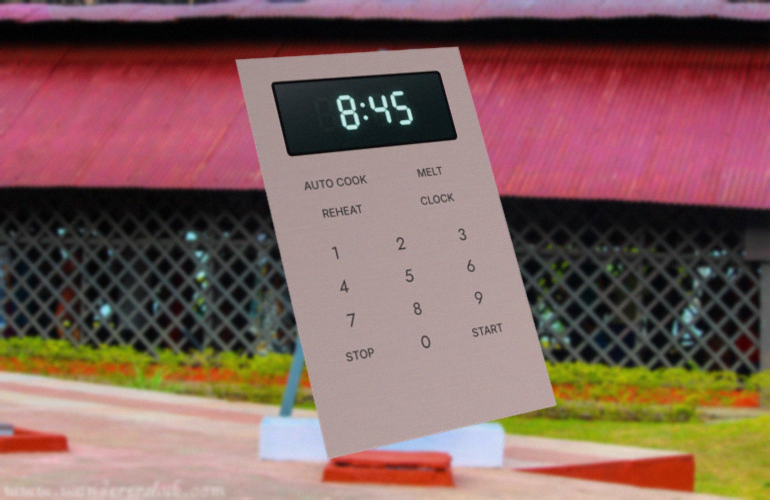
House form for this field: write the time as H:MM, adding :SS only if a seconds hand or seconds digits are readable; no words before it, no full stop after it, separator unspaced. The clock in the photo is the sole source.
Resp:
8:45
